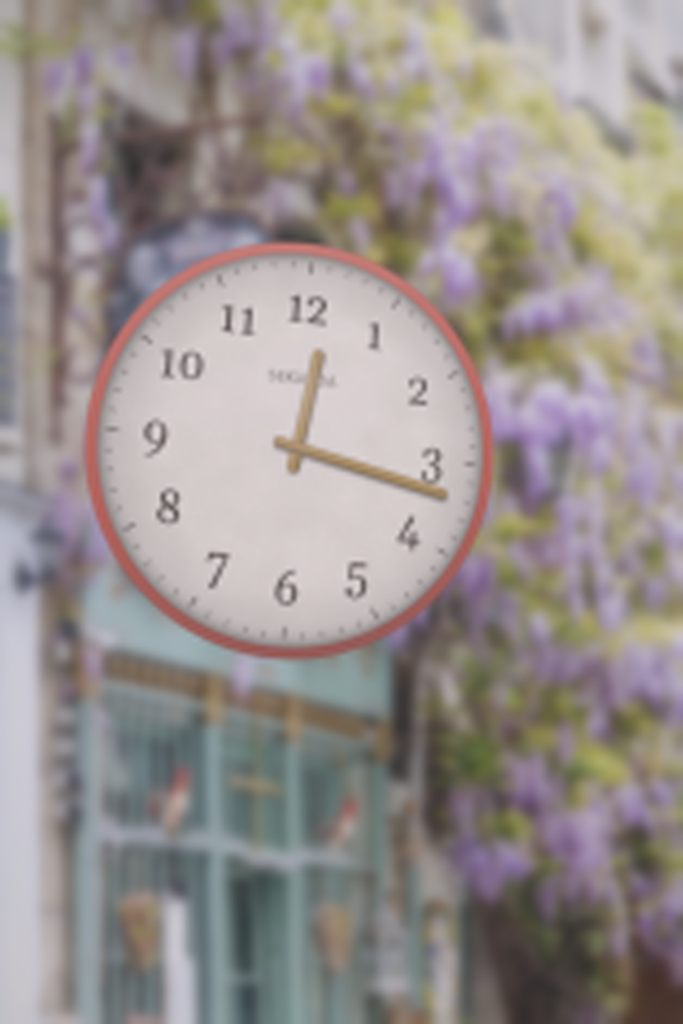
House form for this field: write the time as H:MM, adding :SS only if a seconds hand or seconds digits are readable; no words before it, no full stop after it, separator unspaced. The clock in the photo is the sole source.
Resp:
12:17
